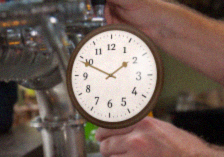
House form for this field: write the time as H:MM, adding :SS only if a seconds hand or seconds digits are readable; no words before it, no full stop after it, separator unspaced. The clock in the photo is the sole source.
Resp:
1:49
